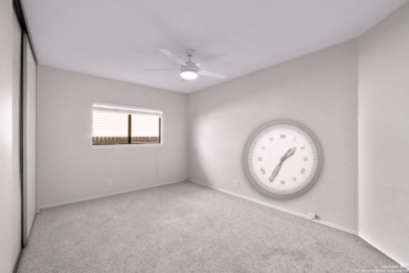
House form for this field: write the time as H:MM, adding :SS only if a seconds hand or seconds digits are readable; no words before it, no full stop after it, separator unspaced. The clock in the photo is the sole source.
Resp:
1:35
